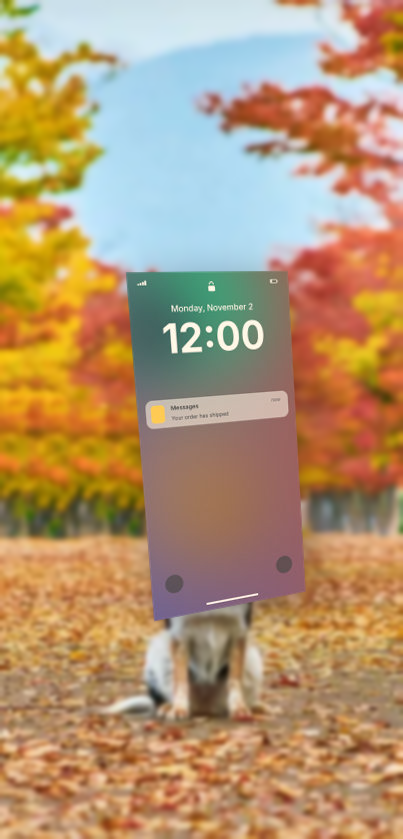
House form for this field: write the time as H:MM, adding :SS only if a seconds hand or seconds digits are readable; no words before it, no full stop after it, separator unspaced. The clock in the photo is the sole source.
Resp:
12:00
